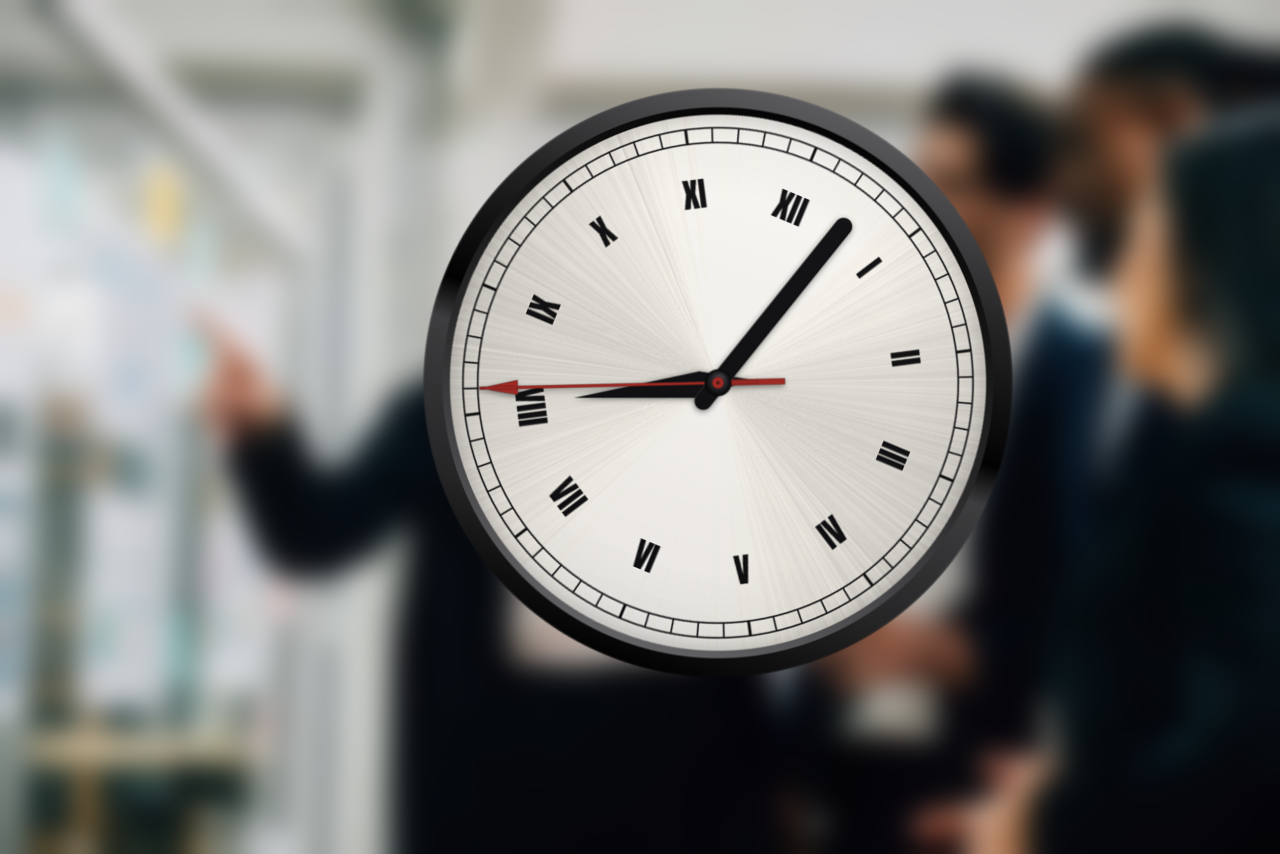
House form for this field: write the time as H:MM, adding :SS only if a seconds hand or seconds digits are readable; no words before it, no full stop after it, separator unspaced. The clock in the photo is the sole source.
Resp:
8:02:41
